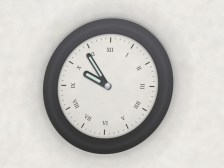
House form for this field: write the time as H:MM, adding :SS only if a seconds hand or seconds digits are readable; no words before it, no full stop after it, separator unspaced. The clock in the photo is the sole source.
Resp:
9:54
